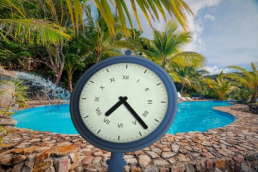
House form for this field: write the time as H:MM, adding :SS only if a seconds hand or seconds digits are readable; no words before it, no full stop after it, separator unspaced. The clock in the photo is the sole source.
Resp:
7:23
